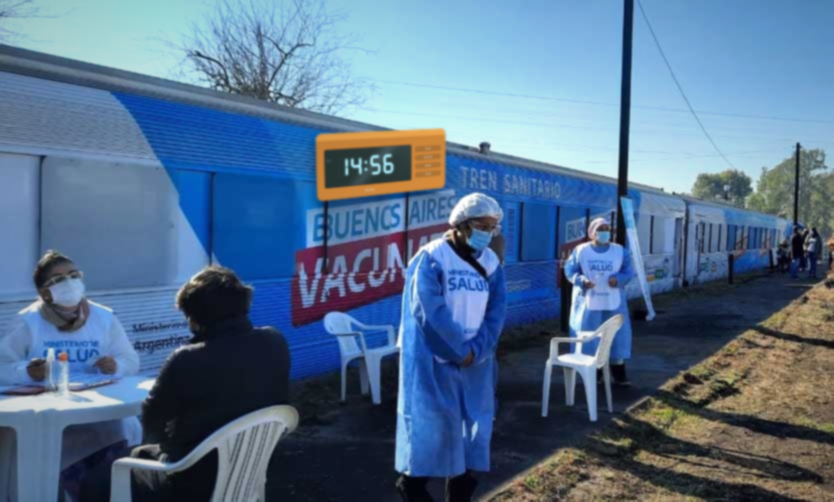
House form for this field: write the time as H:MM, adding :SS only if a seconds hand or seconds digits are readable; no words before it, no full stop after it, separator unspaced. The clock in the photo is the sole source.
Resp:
14:56
